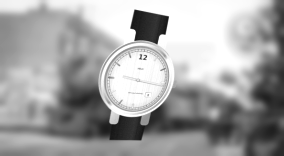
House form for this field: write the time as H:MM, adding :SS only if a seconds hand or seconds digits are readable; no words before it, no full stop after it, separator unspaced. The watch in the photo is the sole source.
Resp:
9:16
